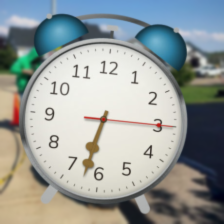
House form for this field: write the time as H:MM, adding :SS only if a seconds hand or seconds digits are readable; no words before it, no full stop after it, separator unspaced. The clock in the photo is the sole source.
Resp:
6:32:15
